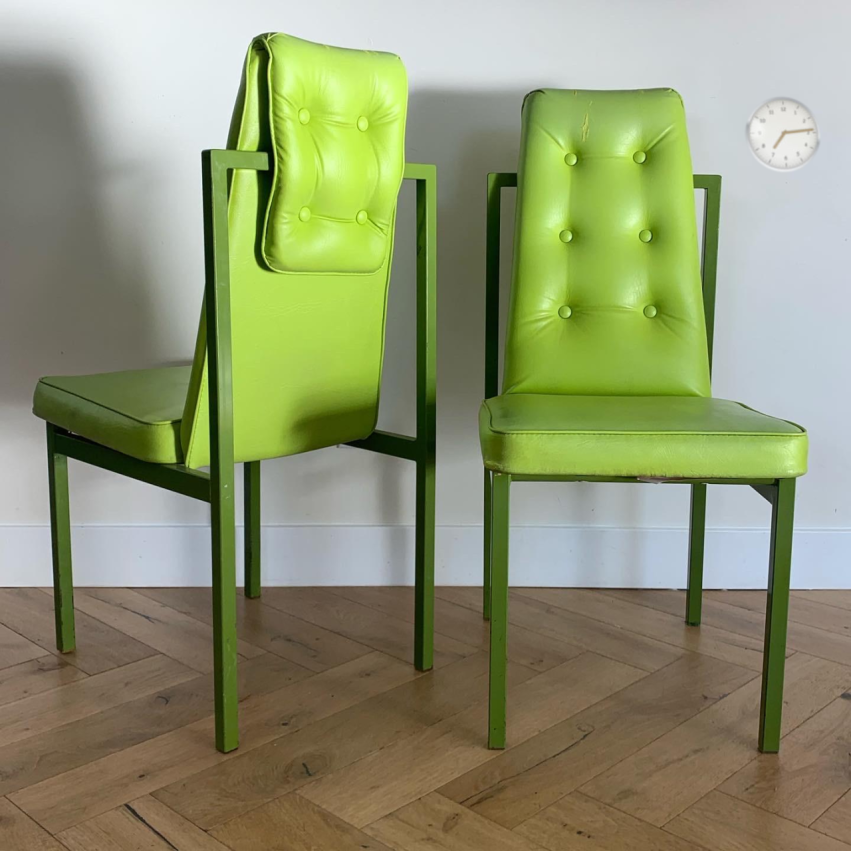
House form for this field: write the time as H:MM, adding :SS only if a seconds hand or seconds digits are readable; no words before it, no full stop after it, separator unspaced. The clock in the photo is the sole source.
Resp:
7:14
